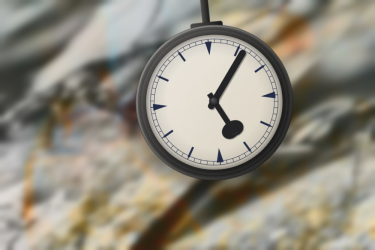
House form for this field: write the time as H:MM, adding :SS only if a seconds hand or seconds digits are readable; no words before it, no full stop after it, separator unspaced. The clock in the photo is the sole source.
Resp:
5:06
